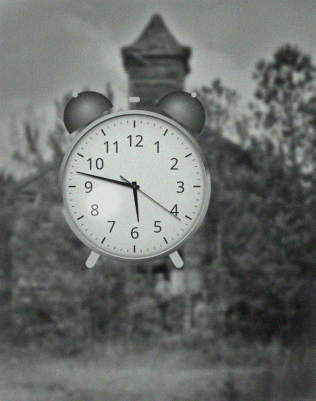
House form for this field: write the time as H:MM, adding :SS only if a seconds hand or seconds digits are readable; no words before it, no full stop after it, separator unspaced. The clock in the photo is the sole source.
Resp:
5:47:21
